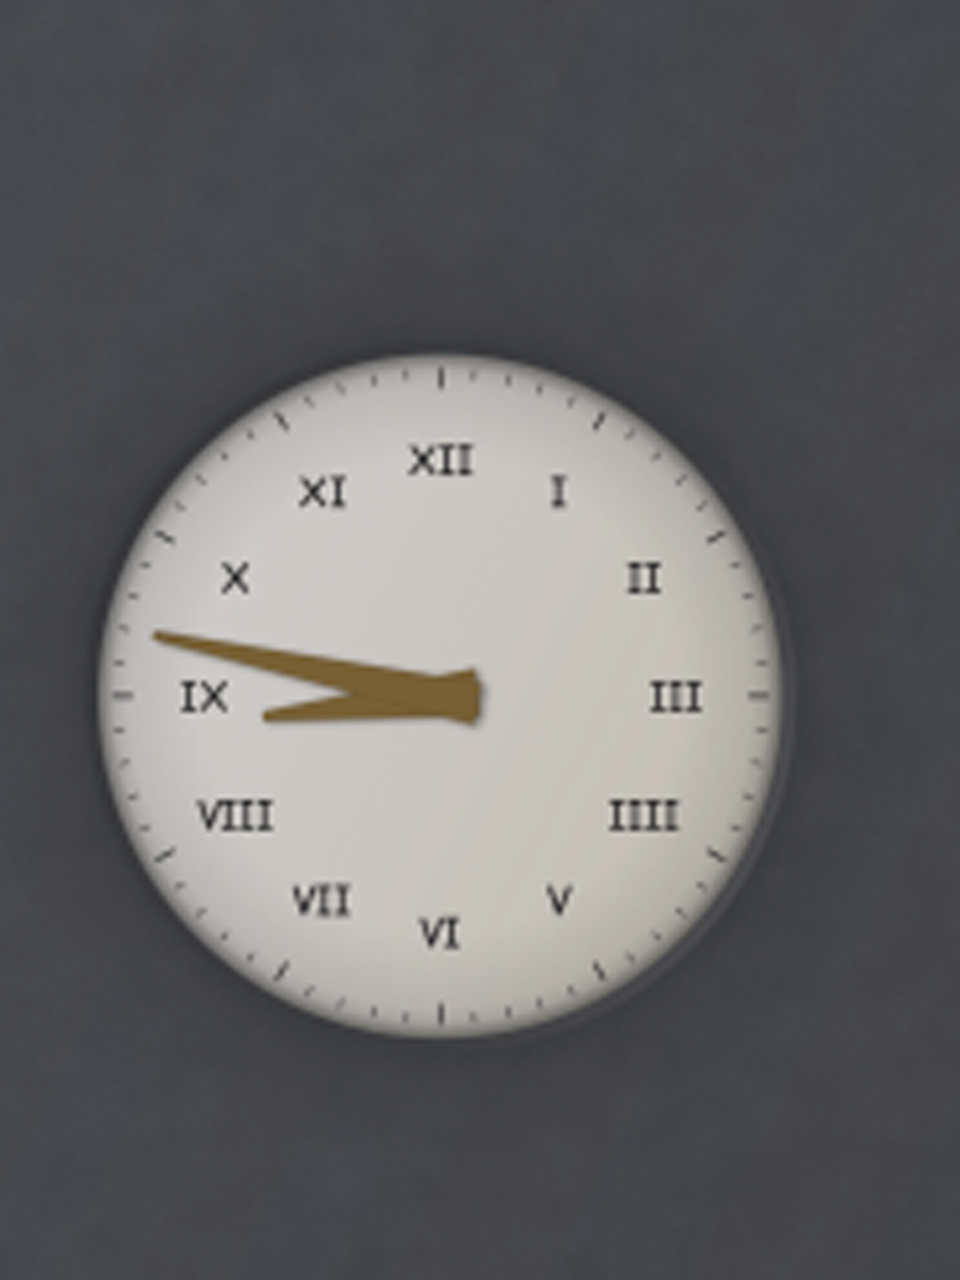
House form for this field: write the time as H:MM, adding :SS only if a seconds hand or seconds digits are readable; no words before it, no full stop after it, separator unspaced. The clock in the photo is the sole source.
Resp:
8:47
